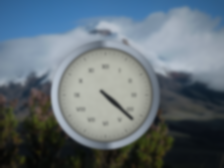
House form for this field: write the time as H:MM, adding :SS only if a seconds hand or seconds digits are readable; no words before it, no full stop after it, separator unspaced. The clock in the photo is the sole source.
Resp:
4:22
